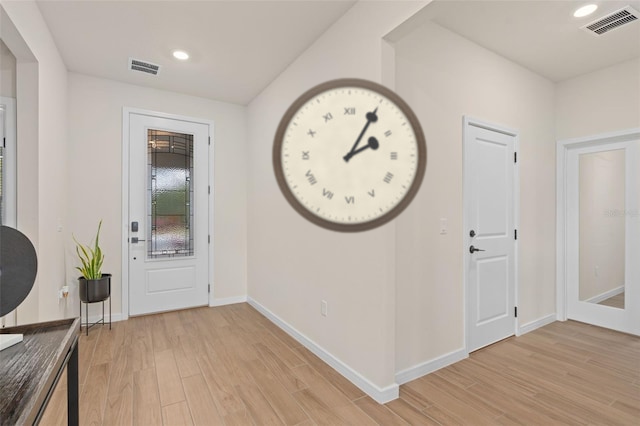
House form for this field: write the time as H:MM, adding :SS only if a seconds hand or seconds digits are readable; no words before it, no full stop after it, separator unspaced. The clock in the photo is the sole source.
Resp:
2:05
